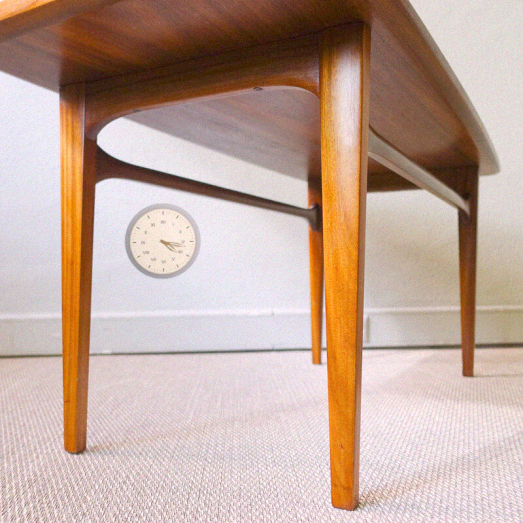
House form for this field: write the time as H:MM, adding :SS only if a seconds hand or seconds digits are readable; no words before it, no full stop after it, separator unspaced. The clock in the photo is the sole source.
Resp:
4:17
